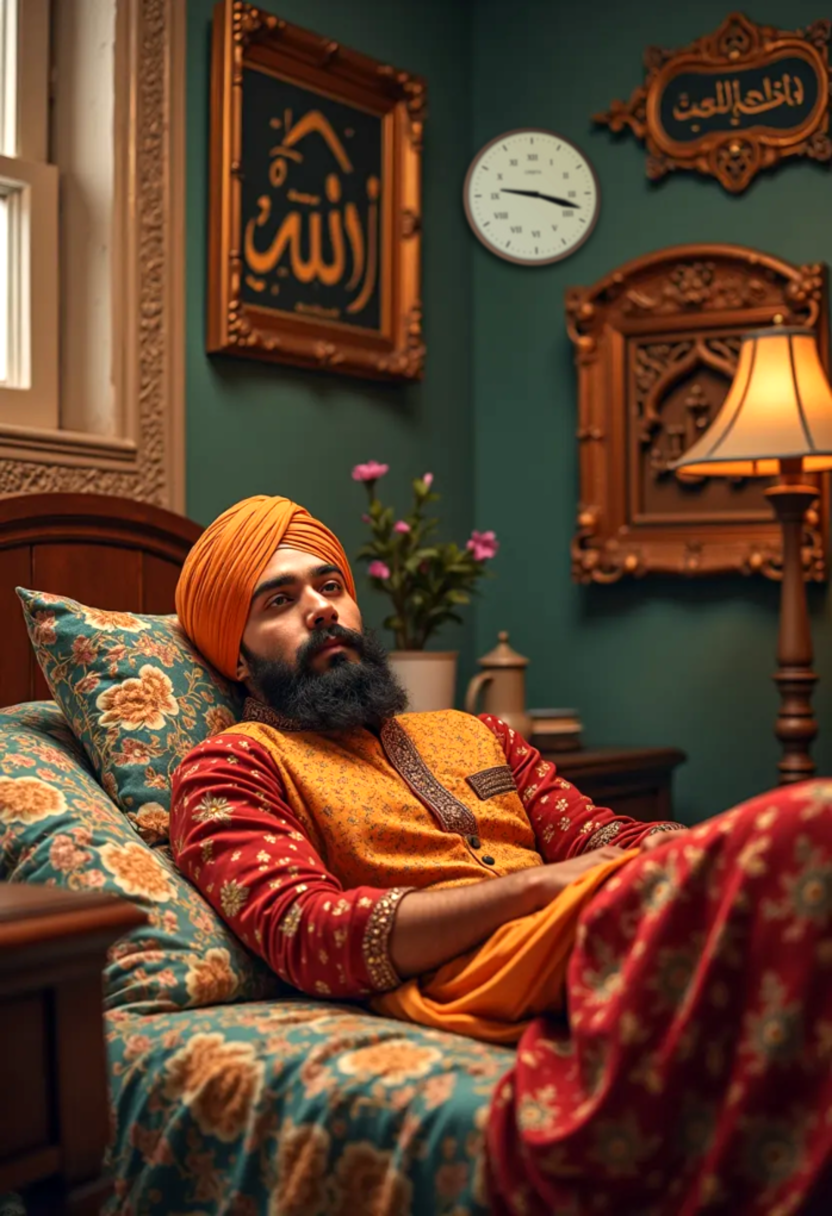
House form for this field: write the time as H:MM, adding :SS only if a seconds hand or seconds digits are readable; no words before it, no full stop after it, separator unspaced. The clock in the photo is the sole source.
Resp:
9:18
